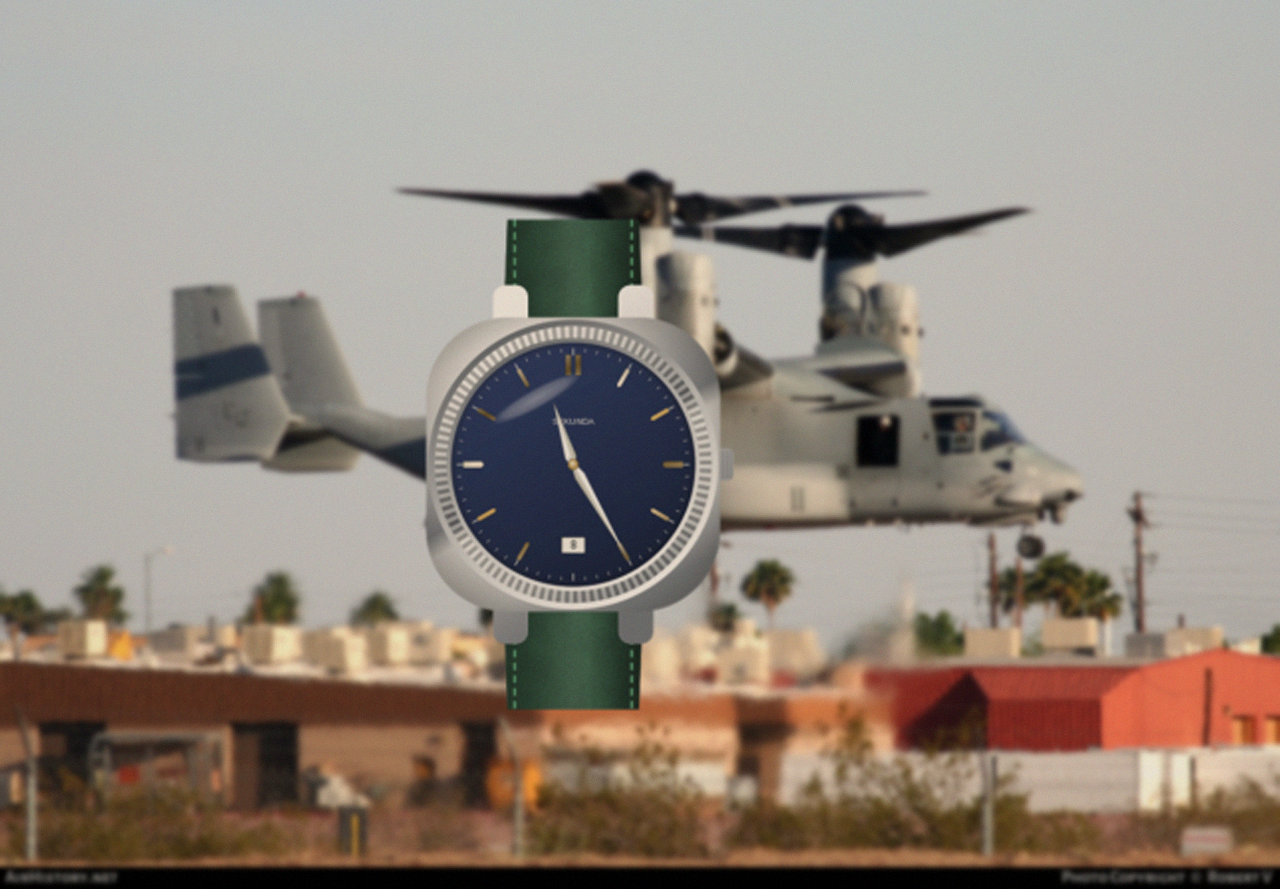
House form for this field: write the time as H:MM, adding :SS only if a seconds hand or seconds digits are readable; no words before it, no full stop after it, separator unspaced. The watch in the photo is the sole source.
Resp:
11:25
